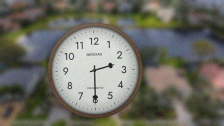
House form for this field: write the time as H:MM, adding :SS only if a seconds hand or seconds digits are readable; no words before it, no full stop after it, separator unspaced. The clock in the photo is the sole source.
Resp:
2:30
